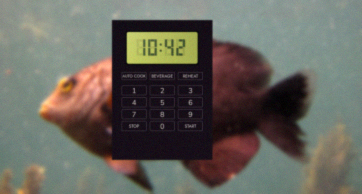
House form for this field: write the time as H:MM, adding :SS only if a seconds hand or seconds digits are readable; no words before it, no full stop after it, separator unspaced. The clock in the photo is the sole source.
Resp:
10:42
